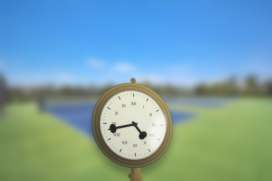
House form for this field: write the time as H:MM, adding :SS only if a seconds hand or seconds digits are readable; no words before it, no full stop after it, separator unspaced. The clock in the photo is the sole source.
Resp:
4:43
